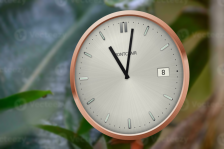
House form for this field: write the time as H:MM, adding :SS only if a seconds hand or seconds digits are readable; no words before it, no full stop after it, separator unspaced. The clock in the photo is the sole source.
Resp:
11:02
